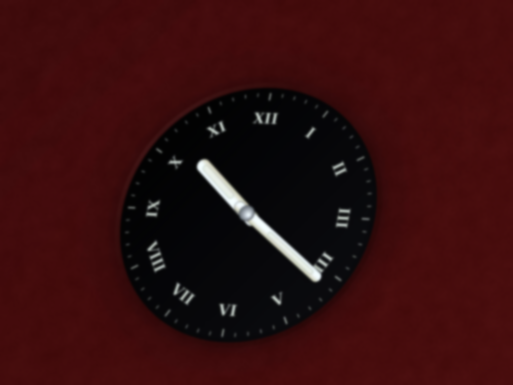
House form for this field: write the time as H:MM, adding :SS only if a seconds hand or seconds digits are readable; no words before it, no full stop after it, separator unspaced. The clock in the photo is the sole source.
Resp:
10:21
